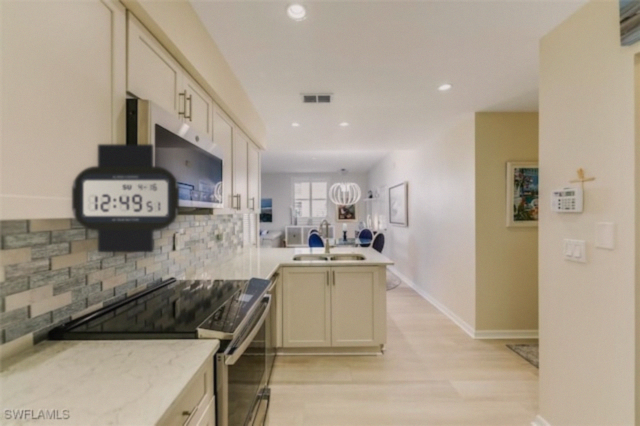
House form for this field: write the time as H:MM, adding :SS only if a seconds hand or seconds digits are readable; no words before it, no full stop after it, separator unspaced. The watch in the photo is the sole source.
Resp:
12:49
